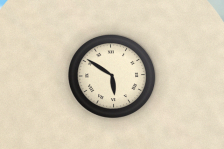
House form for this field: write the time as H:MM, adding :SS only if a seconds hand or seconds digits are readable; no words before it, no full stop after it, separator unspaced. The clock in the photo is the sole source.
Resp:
5:51
